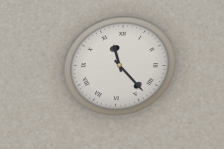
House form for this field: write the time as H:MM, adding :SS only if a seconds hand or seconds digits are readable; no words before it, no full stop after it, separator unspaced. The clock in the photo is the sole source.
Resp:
11:23
